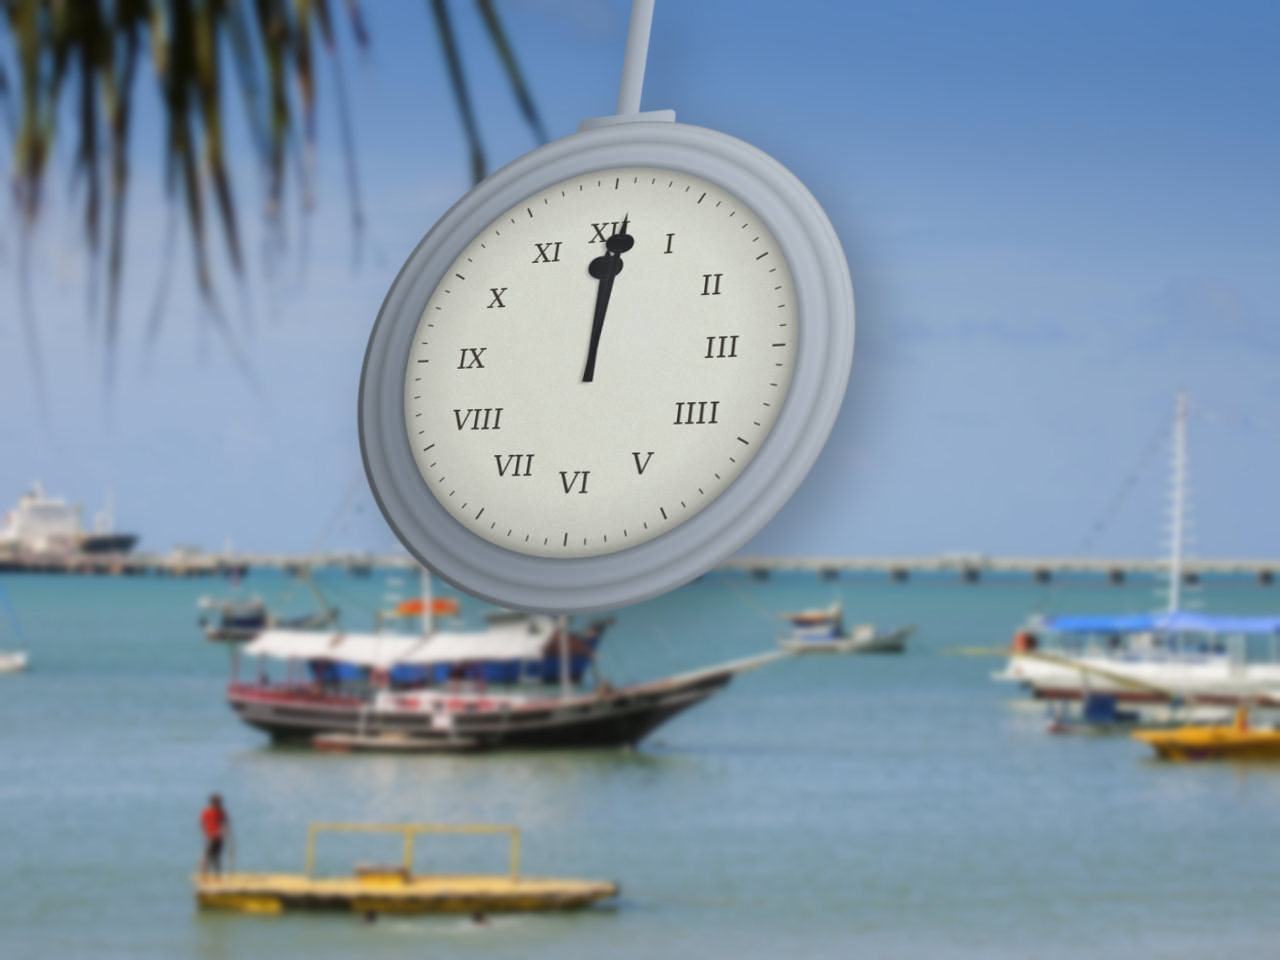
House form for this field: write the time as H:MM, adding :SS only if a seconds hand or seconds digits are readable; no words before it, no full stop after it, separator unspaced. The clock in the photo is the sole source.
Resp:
12:01
